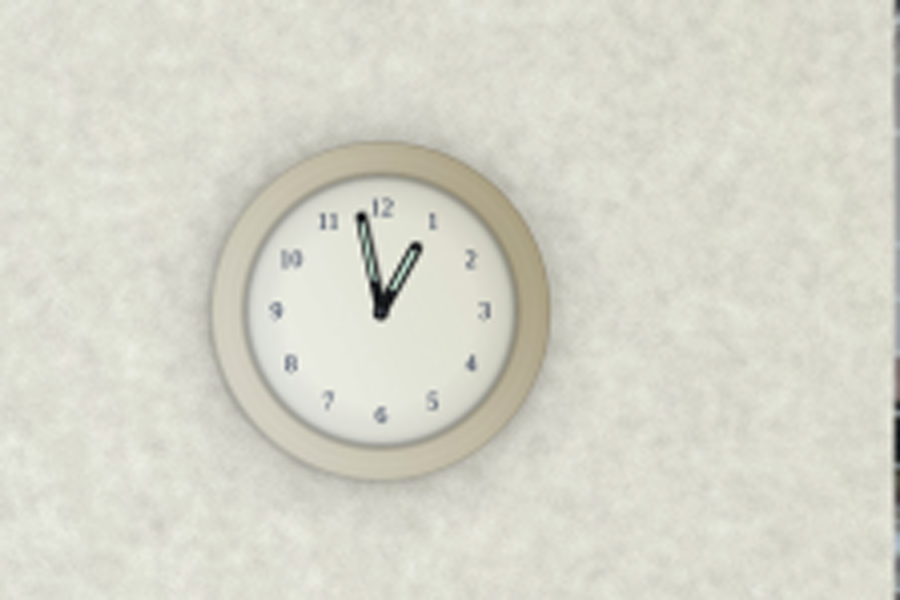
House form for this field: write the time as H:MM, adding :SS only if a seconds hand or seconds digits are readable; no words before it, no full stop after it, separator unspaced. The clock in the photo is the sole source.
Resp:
12:58
